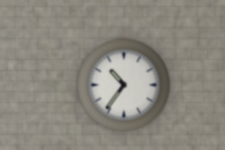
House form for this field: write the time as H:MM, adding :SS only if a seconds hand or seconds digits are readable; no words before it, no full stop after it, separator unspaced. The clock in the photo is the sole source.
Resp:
10:36
